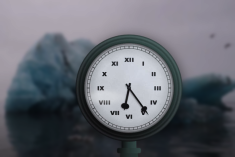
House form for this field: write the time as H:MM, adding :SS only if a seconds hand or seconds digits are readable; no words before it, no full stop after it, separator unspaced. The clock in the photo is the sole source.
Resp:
6:24
